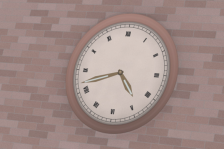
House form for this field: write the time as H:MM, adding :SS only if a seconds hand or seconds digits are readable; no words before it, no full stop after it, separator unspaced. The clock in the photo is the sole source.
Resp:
4:42
